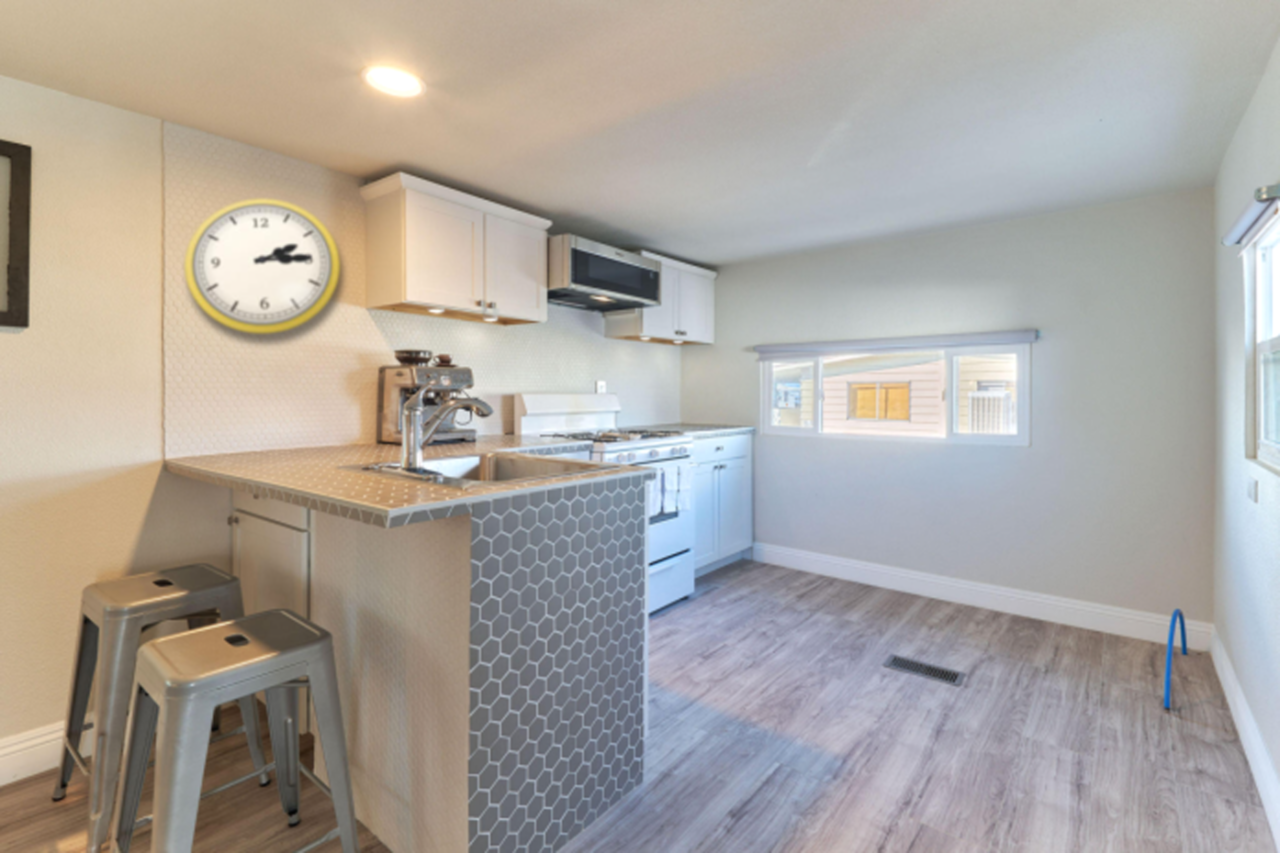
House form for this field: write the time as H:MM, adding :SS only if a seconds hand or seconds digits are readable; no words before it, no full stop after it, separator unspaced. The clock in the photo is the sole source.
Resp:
2:15
